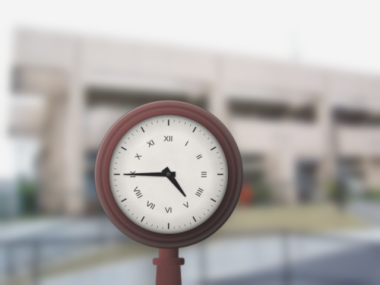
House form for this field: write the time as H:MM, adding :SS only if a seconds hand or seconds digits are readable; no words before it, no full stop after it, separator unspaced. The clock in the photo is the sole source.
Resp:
4:45
